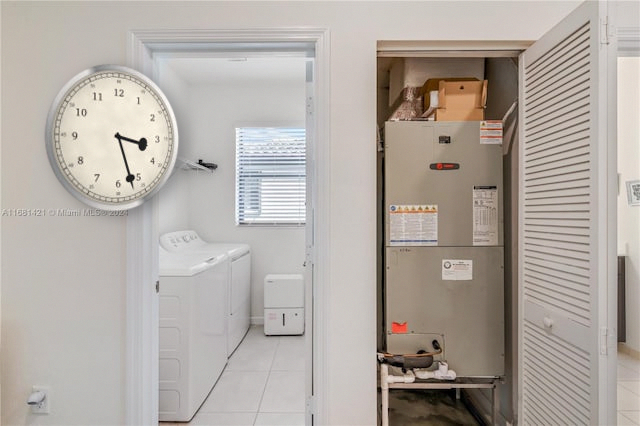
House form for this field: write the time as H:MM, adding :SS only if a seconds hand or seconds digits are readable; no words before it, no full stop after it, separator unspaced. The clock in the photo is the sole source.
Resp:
3:27
